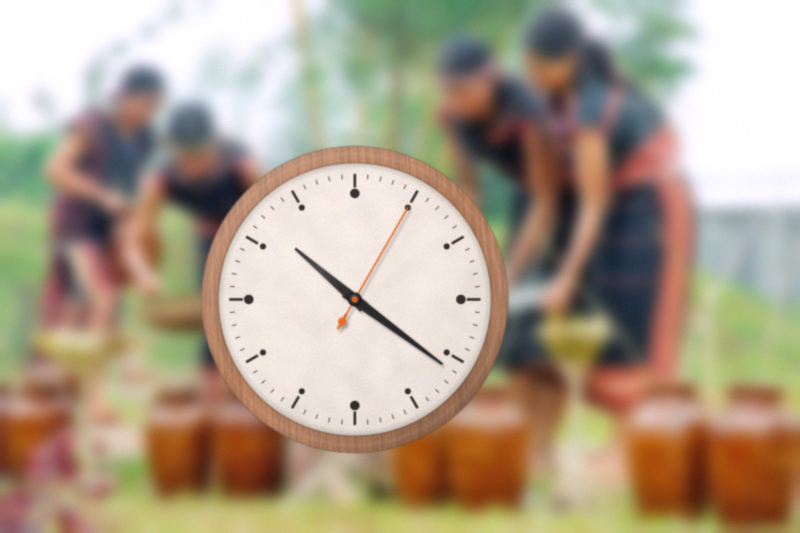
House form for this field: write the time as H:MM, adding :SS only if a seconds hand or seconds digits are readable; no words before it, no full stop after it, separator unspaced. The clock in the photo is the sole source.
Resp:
10:21:05
